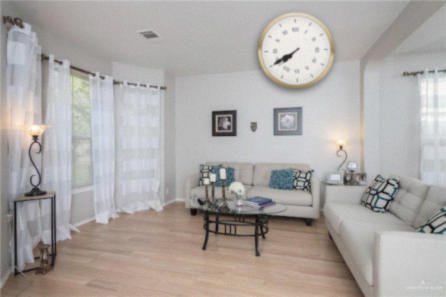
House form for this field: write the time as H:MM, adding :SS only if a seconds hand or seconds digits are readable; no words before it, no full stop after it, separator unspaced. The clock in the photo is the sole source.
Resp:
7:40
